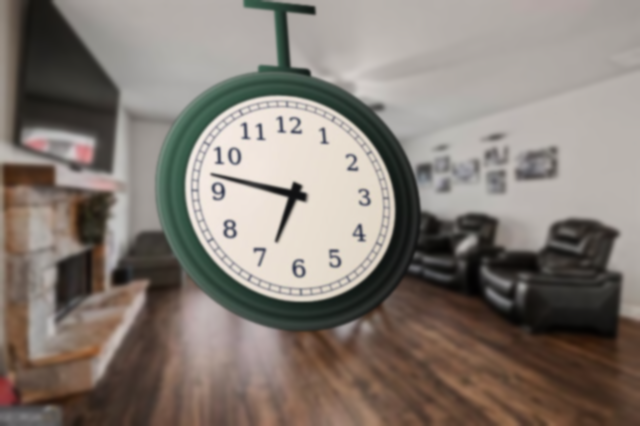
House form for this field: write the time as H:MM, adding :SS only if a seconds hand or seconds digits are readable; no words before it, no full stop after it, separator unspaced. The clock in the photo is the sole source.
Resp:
6:47
